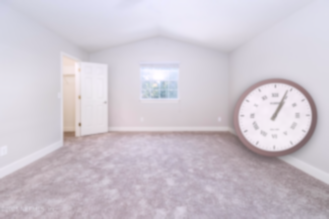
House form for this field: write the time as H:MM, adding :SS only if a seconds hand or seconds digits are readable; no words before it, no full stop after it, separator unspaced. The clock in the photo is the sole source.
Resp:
1:04
